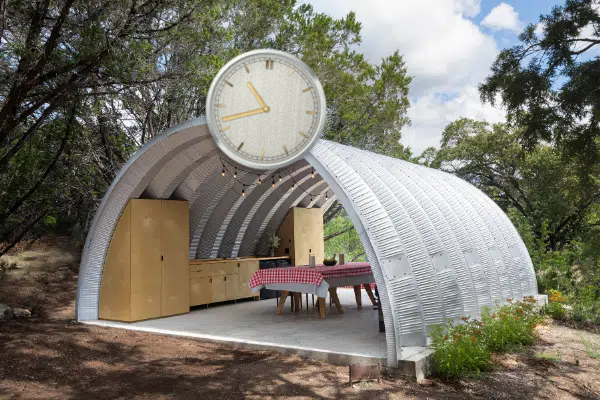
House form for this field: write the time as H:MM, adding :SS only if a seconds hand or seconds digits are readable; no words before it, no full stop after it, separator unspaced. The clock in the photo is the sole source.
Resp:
10:42
